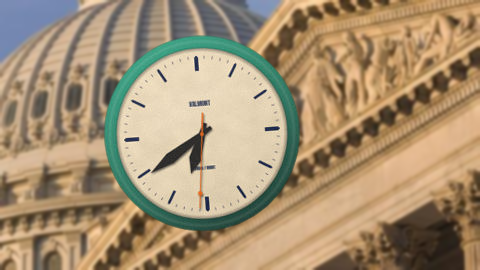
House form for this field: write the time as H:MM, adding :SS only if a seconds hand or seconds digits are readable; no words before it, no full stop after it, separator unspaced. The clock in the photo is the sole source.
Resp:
6:39:31
